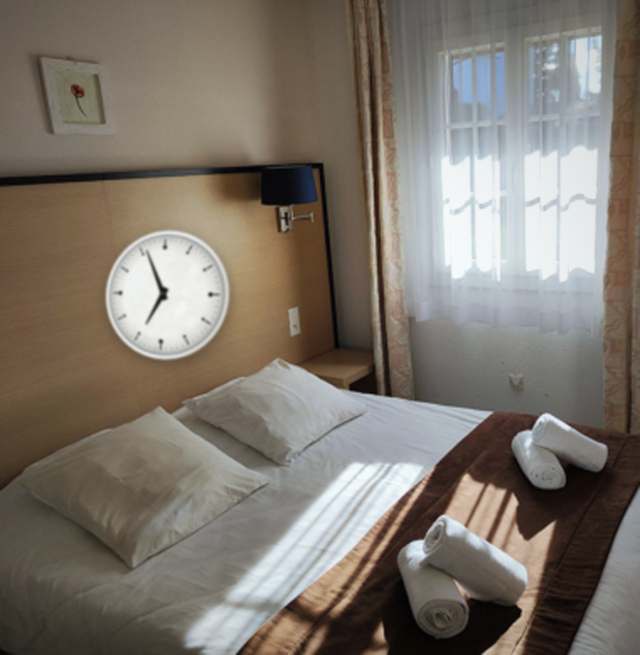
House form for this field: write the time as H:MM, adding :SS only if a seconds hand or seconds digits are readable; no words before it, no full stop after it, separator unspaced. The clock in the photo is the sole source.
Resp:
6:56
